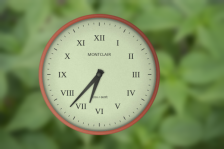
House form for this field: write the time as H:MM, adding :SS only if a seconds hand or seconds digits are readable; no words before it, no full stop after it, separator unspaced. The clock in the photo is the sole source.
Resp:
6:37
